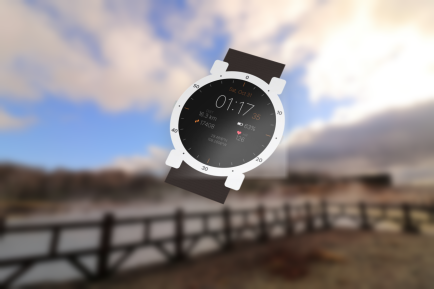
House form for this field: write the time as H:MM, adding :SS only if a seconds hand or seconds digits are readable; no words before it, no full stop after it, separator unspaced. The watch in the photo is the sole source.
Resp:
1:17:35
